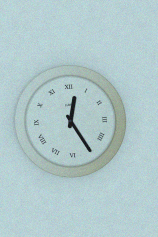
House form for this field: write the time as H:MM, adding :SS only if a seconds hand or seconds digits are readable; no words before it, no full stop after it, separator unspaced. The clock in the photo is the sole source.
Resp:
12:25
